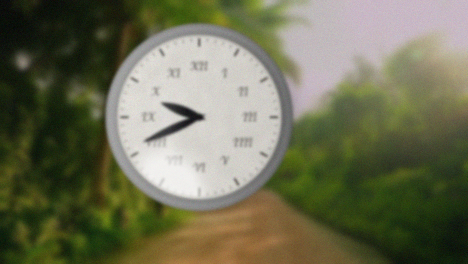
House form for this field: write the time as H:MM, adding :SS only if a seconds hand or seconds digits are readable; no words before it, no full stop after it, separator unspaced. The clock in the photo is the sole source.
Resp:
9:41
